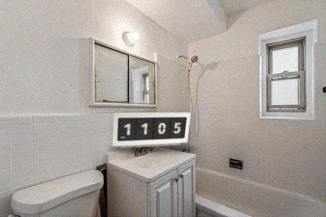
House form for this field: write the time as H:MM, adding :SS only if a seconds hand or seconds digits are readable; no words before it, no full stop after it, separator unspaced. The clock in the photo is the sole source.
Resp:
11:05
